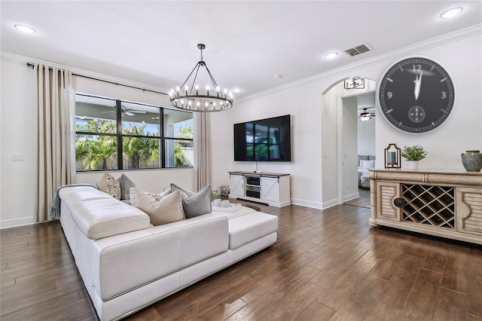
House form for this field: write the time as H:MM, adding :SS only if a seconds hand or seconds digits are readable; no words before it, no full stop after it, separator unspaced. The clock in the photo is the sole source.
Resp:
12:02
